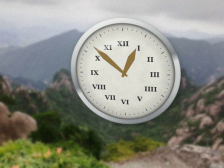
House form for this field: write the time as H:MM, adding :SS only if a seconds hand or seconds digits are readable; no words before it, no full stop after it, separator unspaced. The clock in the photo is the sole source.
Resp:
12:52
